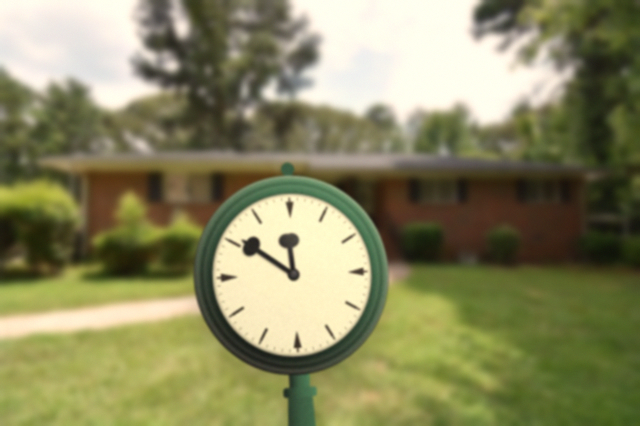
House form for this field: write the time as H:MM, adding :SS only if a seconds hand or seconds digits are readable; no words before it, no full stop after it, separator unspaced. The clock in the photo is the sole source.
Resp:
11:51
